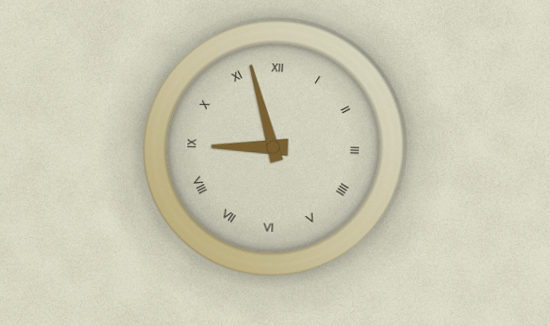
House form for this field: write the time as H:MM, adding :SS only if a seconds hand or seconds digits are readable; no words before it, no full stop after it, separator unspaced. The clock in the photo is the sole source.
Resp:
8:57
